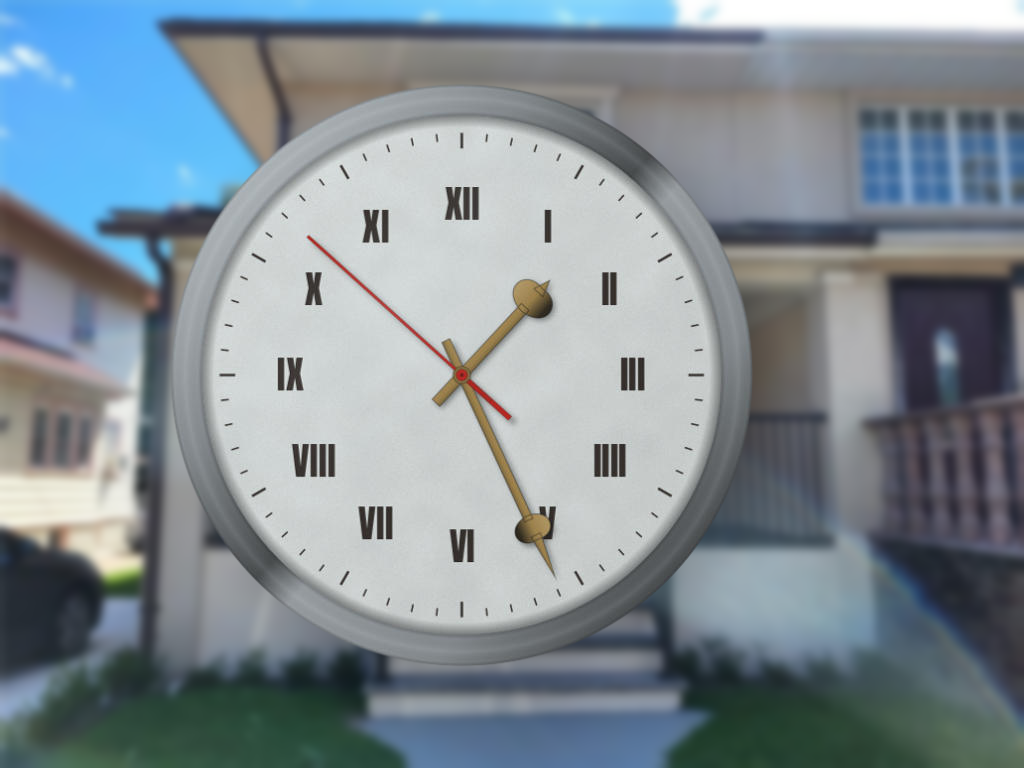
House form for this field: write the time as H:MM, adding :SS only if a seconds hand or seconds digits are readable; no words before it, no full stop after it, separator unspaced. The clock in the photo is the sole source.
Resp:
1:25:52
